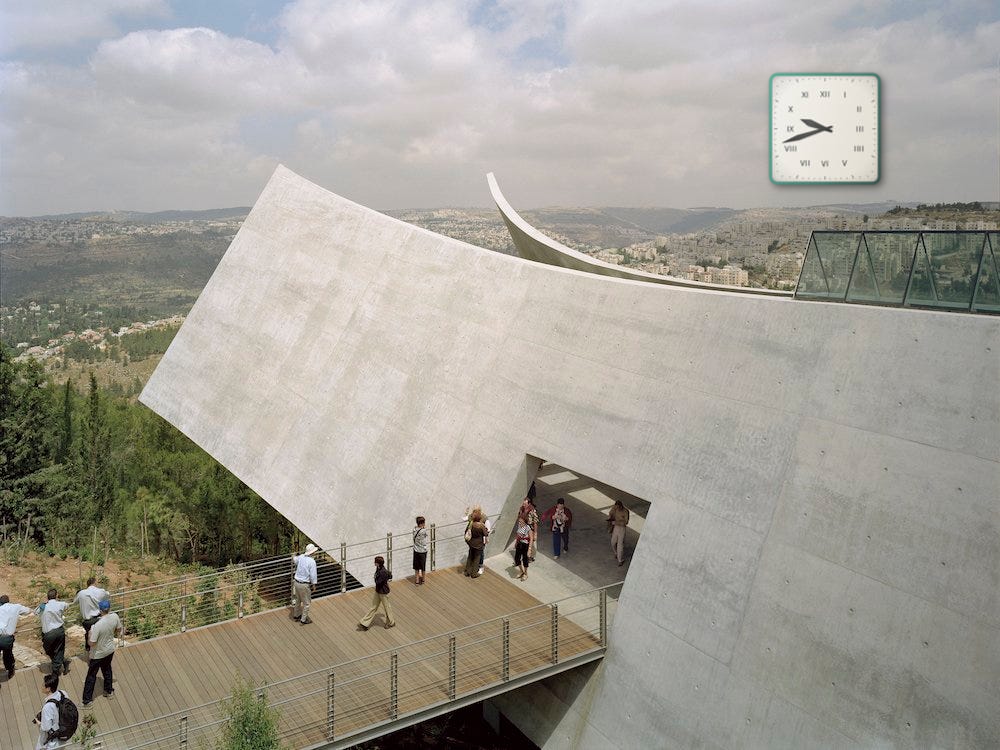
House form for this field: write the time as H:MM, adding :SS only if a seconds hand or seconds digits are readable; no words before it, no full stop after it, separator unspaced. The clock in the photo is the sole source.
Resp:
9:42
